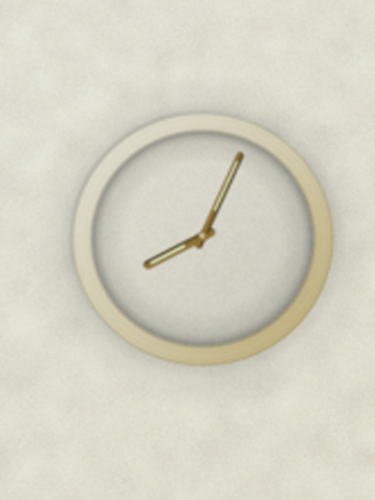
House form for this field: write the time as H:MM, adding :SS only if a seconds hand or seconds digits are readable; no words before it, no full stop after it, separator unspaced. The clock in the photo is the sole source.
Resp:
8:04
